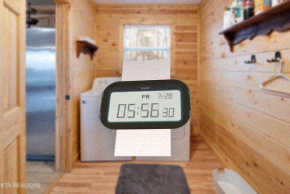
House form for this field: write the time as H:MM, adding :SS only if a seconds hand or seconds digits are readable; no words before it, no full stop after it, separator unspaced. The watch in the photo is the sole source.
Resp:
5:56:30
